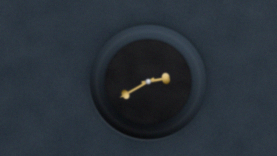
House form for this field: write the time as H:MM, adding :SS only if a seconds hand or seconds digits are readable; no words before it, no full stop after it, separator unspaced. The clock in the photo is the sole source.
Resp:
2:40
